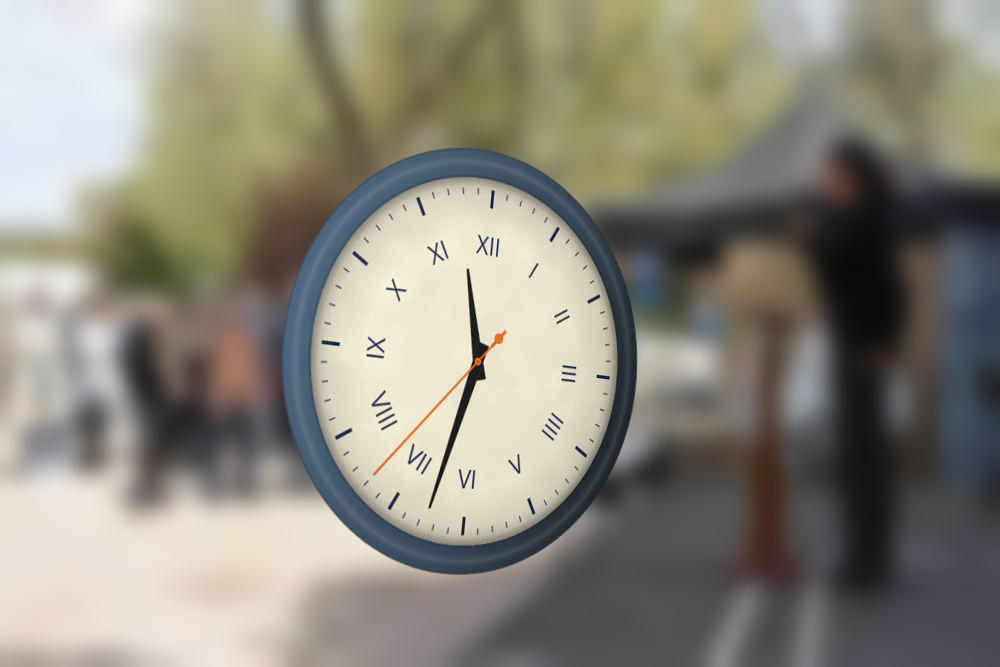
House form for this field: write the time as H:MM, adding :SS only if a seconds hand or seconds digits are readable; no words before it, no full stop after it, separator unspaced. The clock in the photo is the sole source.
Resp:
11:32:37
